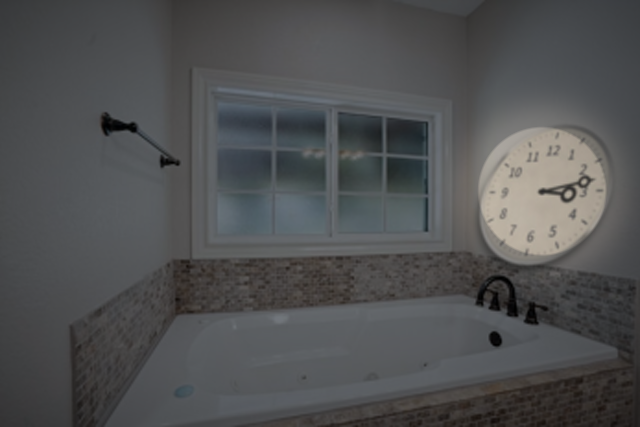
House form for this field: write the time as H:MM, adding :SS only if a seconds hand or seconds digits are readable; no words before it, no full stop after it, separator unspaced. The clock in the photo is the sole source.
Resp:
3:13
